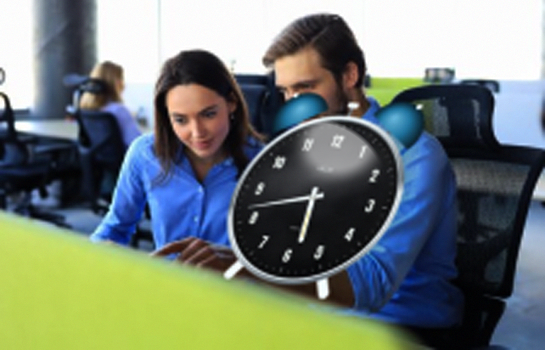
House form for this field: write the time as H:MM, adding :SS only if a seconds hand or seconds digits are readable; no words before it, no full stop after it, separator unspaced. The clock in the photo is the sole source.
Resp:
5:42
